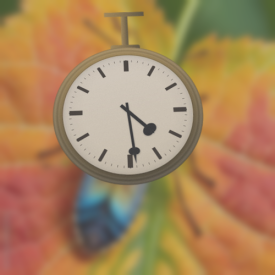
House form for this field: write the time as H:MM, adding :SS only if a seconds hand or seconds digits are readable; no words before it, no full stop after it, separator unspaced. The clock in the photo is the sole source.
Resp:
4:29
